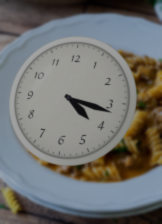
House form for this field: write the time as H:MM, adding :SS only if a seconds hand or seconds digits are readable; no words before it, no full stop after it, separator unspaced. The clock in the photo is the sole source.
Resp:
4:17
